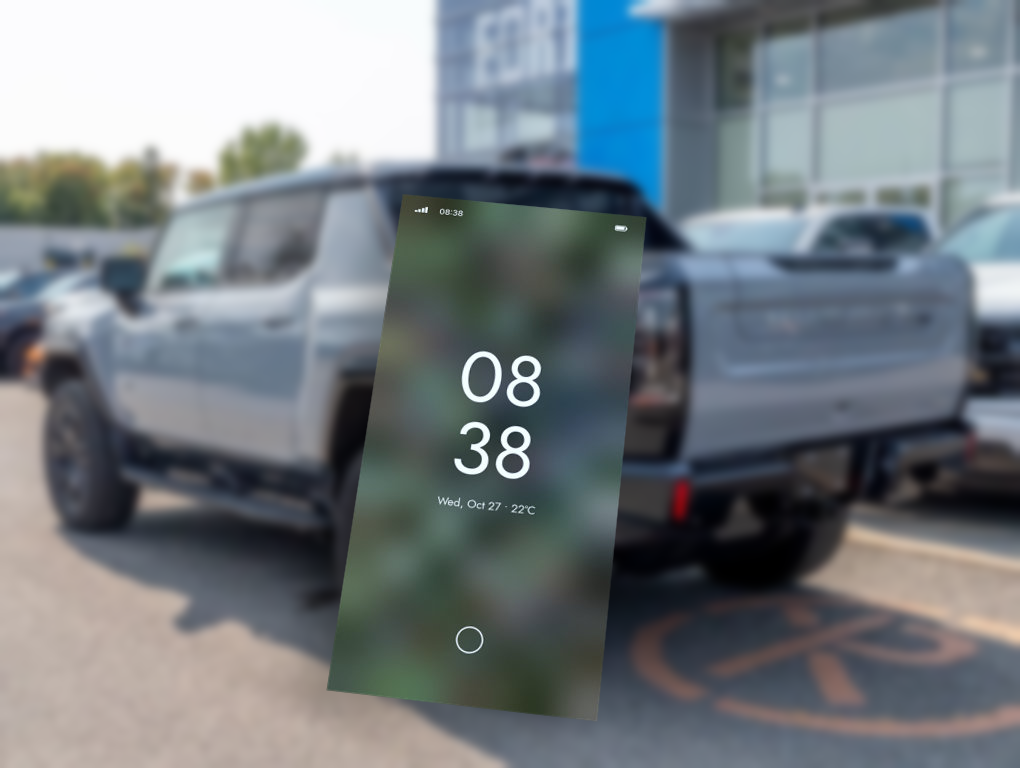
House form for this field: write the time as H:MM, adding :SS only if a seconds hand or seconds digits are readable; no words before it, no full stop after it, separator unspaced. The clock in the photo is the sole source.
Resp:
8:38
